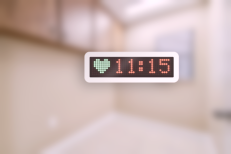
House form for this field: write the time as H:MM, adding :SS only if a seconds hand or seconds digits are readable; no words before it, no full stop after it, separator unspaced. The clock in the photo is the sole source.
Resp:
11:15
